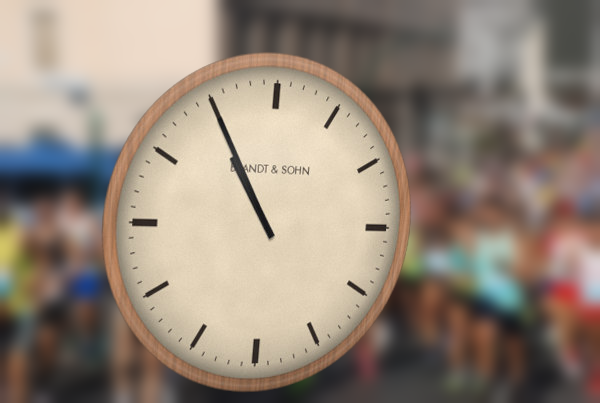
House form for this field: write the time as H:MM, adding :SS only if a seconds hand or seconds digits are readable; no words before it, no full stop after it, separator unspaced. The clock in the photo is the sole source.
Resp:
10:55
